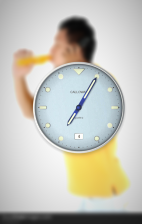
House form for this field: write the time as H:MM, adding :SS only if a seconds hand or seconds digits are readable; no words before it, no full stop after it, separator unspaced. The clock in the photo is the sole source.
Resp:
7:05
